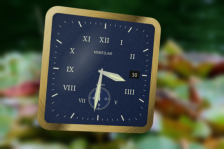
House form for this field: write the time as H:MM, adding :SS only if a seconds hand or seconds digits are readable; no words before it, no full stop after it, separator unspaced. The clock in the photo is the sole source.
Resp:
3:31
